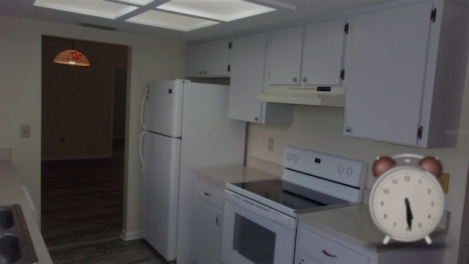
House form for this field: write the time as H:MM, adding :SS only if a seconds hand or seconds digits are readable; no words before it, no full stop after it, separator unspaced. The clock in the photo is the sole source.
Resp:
5:29
